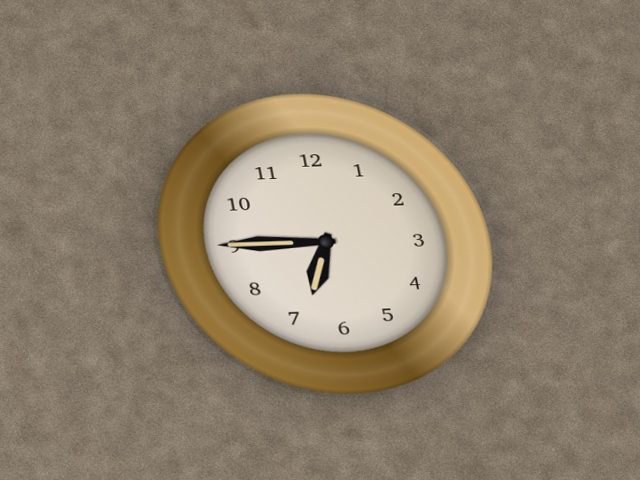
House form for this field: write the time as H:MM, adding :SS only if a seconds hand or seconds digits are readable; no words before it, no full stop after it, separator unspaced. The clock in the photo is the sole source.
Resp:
6:45
